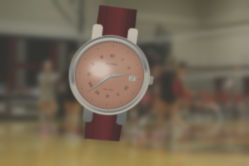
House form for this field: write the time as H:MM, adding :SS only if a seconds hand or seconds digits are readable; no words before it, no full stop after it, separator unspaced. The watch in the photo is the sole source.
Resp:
2:38
